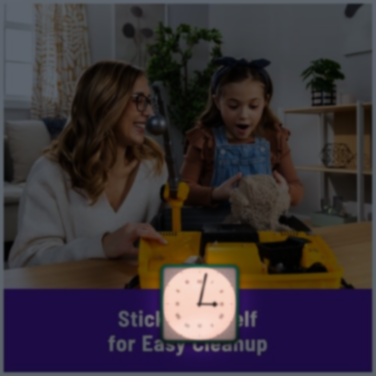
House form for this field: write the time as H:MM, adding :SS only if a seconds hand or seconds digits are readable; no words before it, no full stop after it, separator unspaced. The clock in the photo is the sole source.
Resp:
3:02
